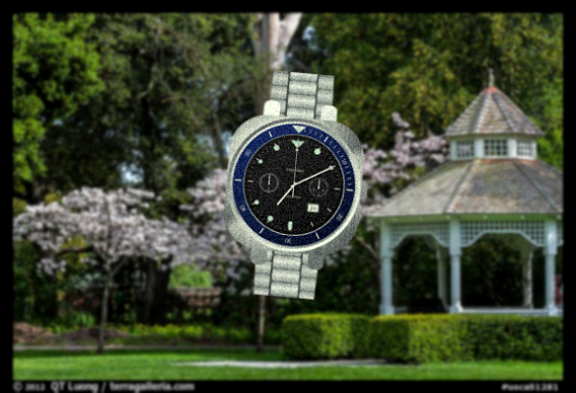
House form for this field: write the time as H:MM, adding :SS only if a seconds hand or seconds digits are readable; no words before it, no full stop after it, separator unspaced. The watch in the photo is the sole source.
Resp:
7:10
